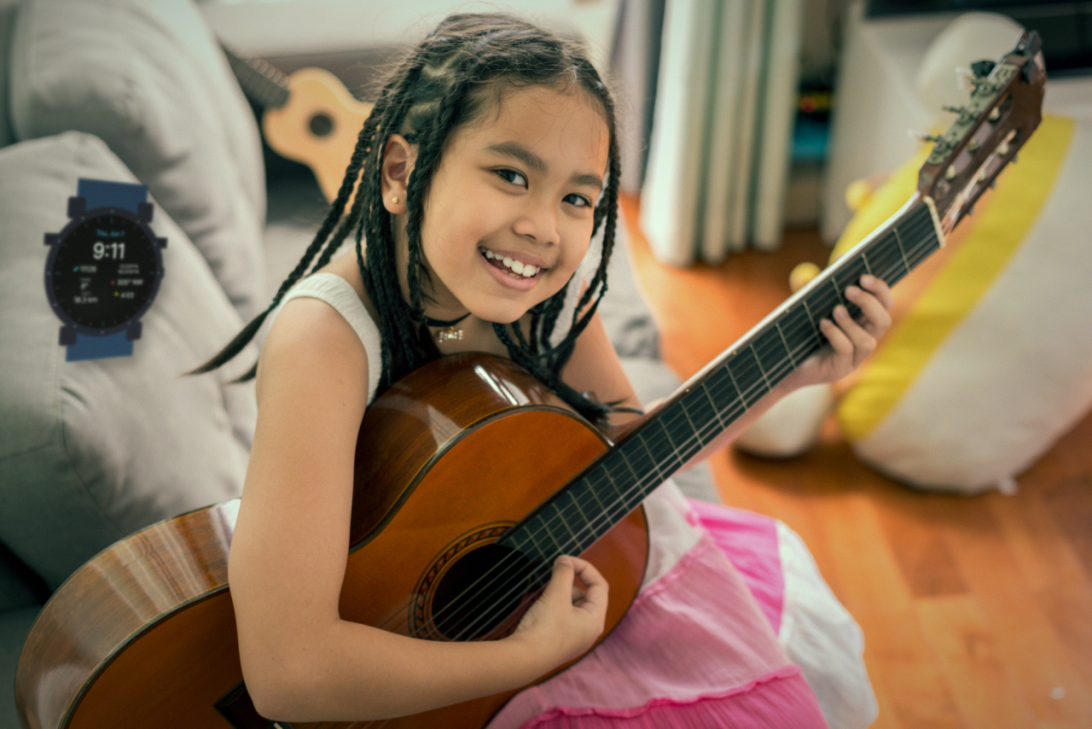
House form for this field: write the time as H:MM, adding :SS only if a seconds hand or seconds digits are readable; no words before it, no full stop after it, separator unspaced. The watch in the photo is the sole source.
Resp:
9:11
